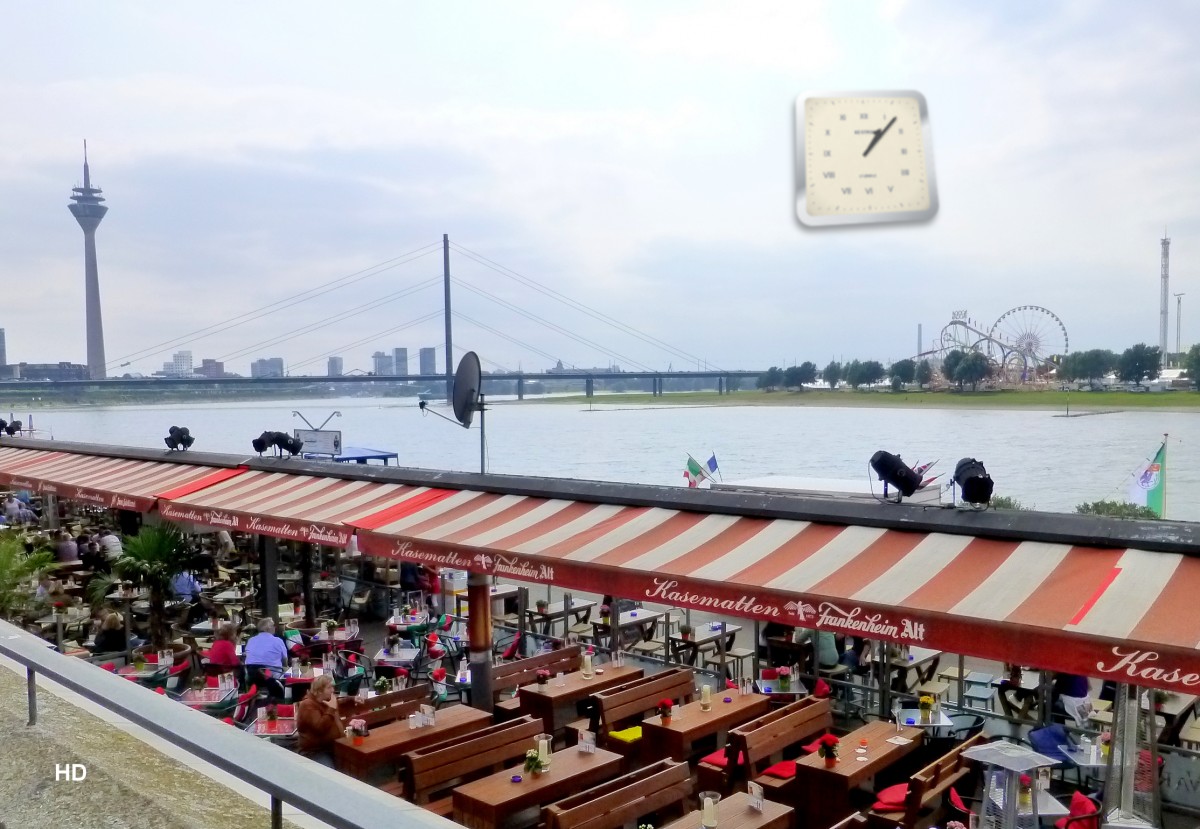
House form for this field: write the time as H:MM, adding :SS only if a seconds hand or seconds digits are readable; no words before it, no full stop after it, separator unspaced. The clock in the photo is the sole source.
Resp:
1:07
